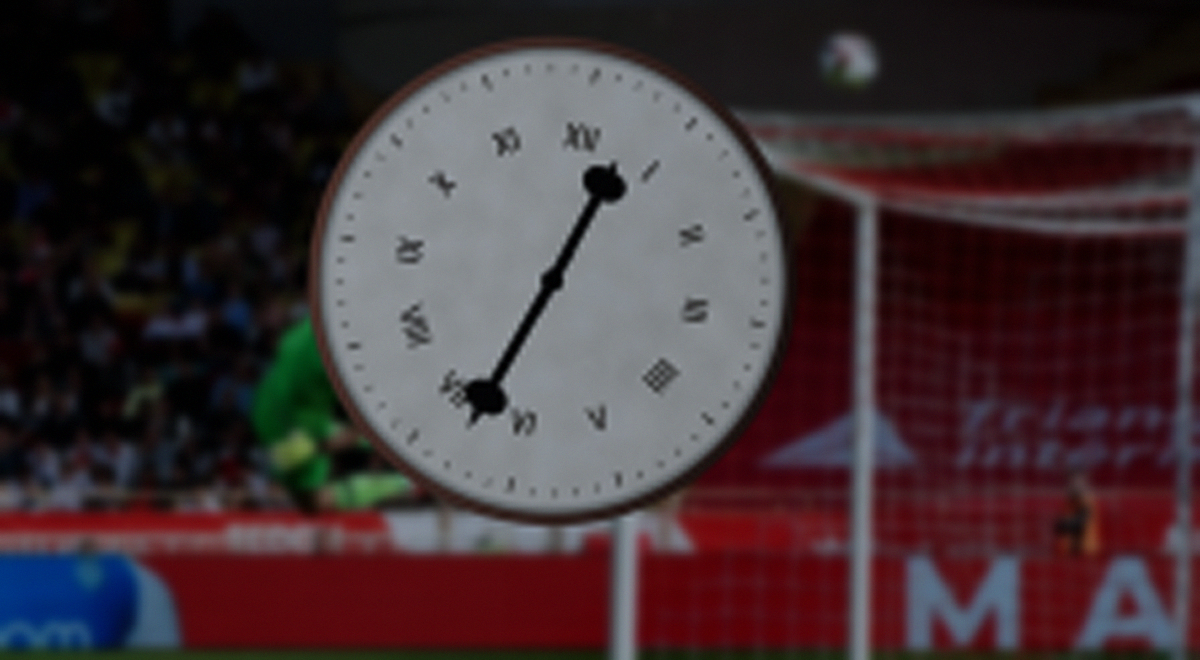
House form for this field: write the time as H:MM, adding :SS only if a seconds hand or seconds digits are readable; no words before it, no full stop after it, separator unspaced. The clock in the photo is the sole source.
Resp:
12:33
